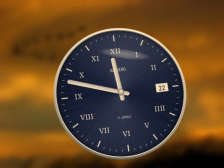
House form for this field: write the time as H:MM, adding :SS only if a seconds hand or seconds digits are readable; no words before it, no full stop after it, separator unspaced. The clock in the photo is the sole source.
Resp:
11:48
